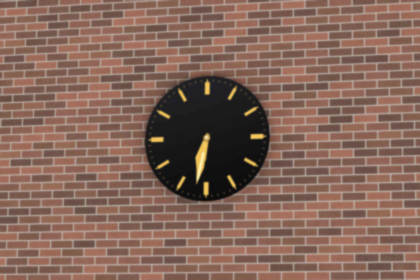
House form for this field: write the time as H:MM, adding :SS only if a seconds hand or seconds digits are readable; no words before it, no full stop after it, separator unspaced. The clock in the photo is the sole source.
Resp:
6:32
